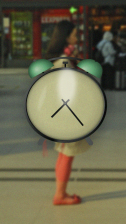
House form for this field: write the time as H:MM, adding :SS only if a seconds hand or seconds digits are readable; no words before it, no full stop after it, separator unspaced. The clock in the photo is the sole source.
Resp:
7:24
